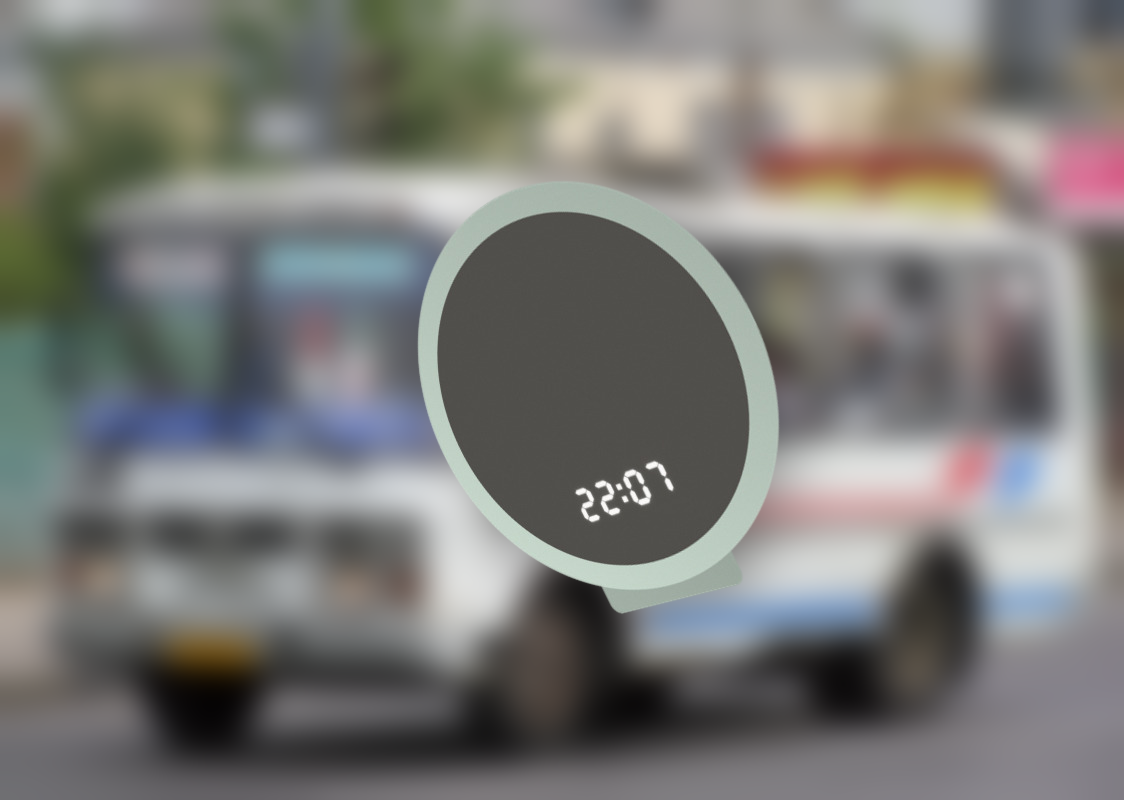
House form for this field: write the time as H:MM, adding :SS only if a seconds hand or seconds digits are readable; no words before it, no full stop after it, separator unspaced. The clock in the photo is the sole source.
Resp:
22:07
